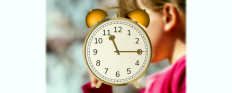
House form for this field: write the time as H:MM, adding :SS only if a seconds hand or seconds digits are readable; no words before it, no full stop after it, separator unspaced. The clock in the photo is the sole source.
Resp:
11:15
